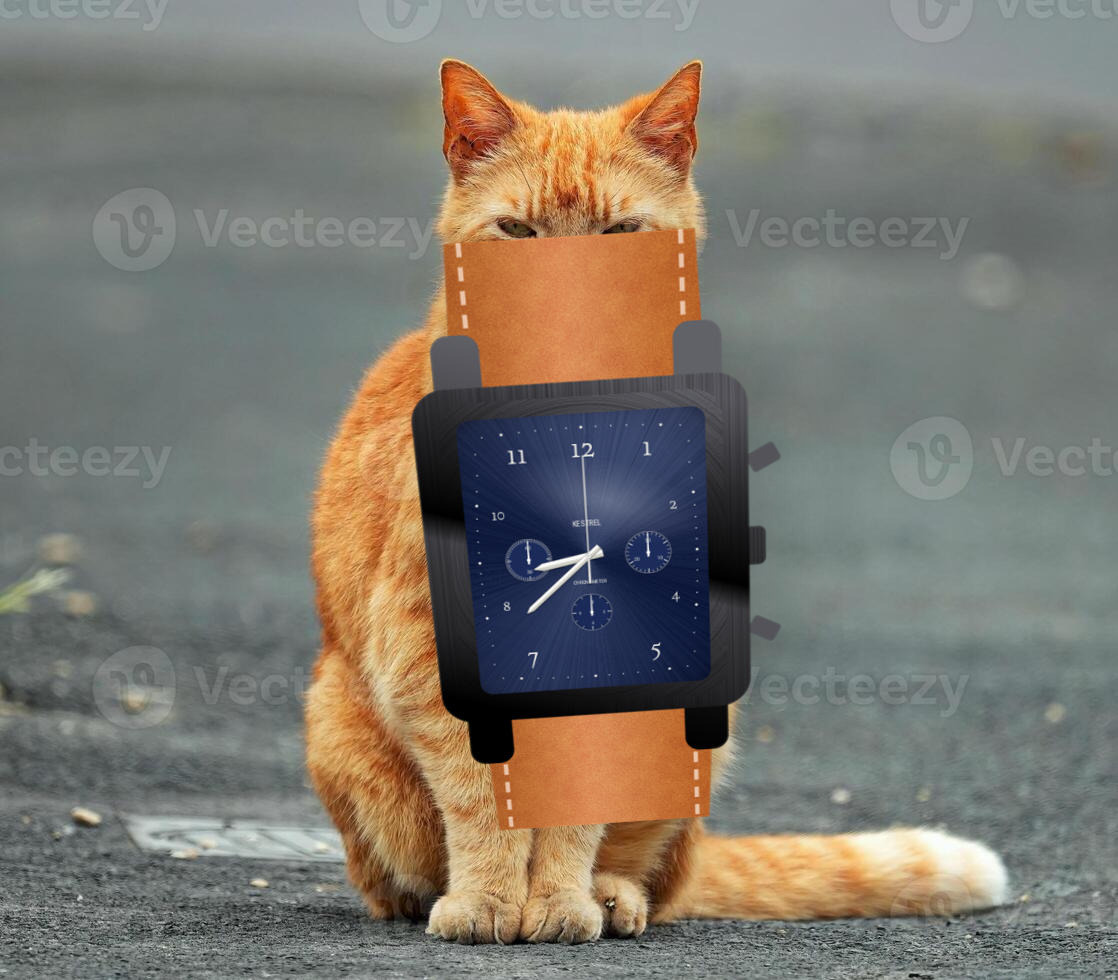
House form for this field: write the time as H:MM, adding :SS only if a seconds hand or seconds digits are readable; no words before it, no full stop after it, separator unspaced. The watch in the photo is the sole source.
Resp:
8:38
